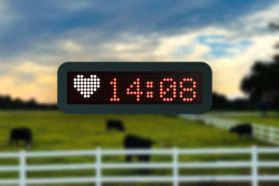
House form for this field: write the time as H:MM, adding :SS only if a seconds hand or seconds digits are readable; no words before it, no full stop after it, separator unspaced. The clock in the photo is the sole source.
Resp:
14:08
